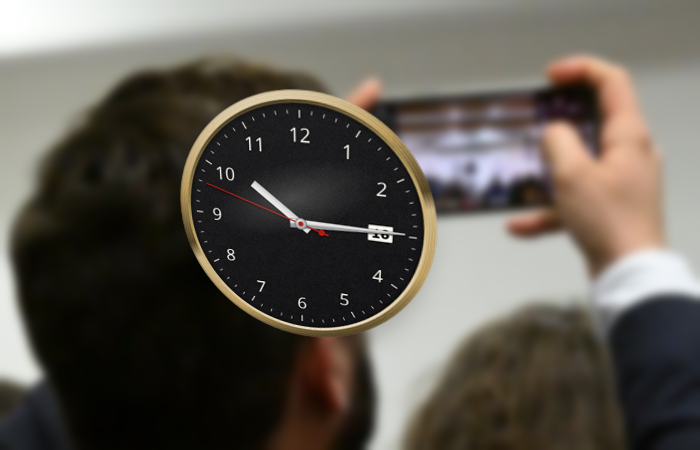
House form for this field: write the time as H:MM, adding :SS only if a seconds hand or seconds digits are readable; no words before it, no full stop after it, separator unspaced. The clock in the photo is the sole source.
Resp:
10:14:48
